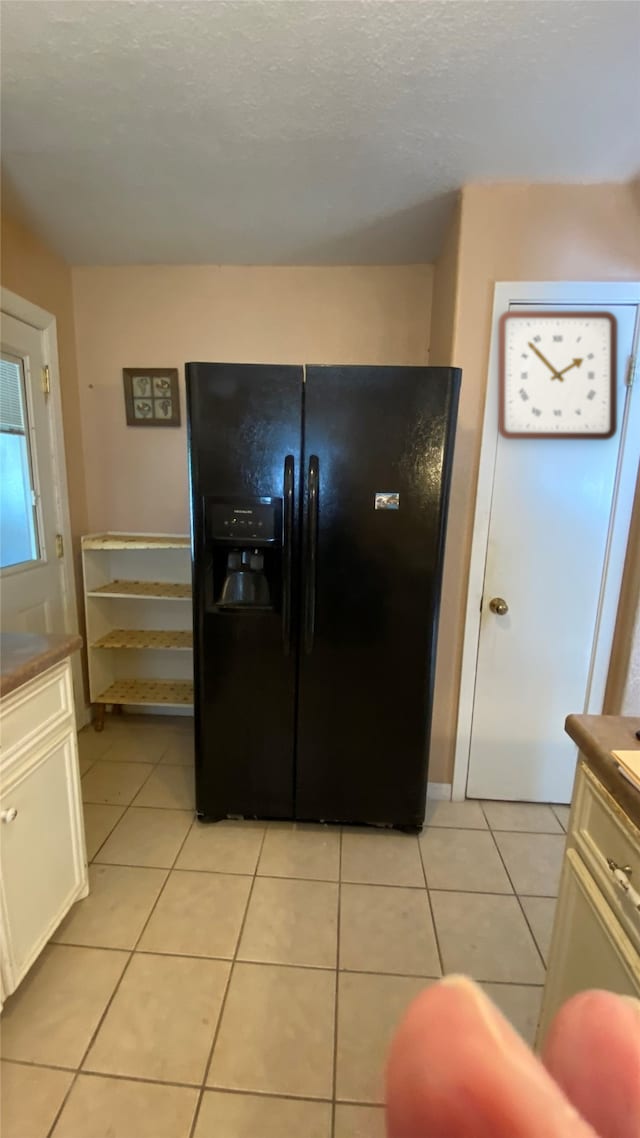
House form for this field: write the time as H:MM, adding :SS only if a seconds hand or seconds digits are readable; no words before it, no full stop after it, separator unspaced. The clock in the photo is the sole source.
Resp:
1:53
